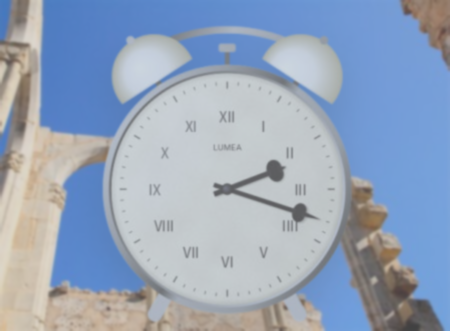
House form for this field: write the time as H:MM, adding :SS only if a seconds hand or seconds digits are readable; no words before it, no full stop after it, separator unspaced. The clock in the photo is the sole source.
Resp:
2:18
